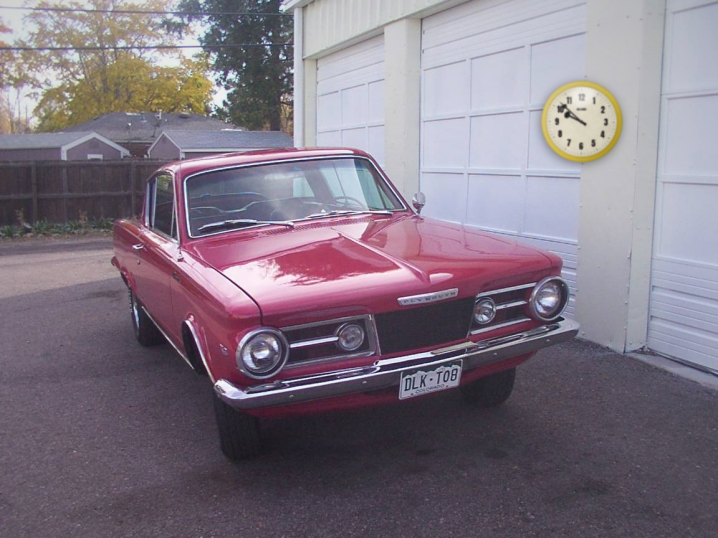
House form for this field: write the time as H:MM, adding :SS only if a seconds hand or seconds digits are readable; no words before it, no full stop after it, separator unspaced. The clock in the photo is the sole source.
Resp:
9:52
